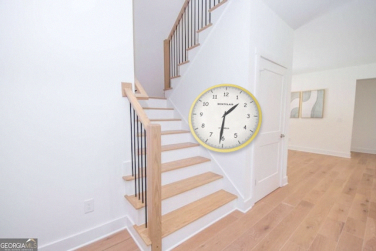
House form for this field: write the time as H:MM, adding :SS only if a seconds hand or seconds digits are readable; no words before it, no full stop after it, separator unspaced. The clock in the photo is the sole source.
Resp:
1:31
